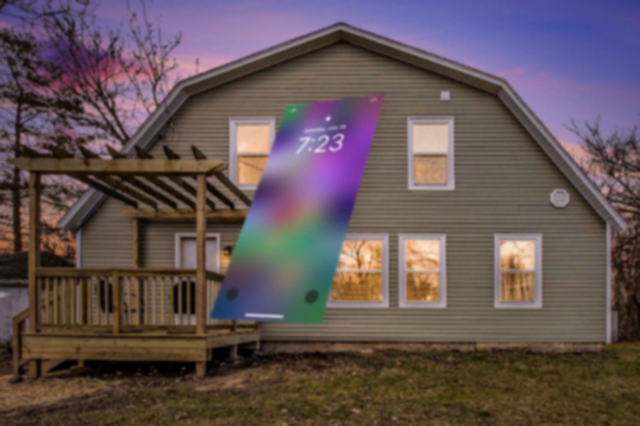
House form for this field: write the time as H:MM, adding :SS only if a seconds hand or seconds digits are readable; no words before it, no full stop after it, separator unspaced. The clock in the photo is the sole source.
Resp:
7:23
